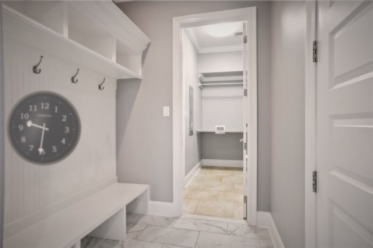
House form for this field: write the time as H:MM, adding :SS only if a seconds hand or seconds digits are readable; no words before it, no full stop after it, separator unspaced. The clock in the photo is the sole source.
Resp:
9:31
